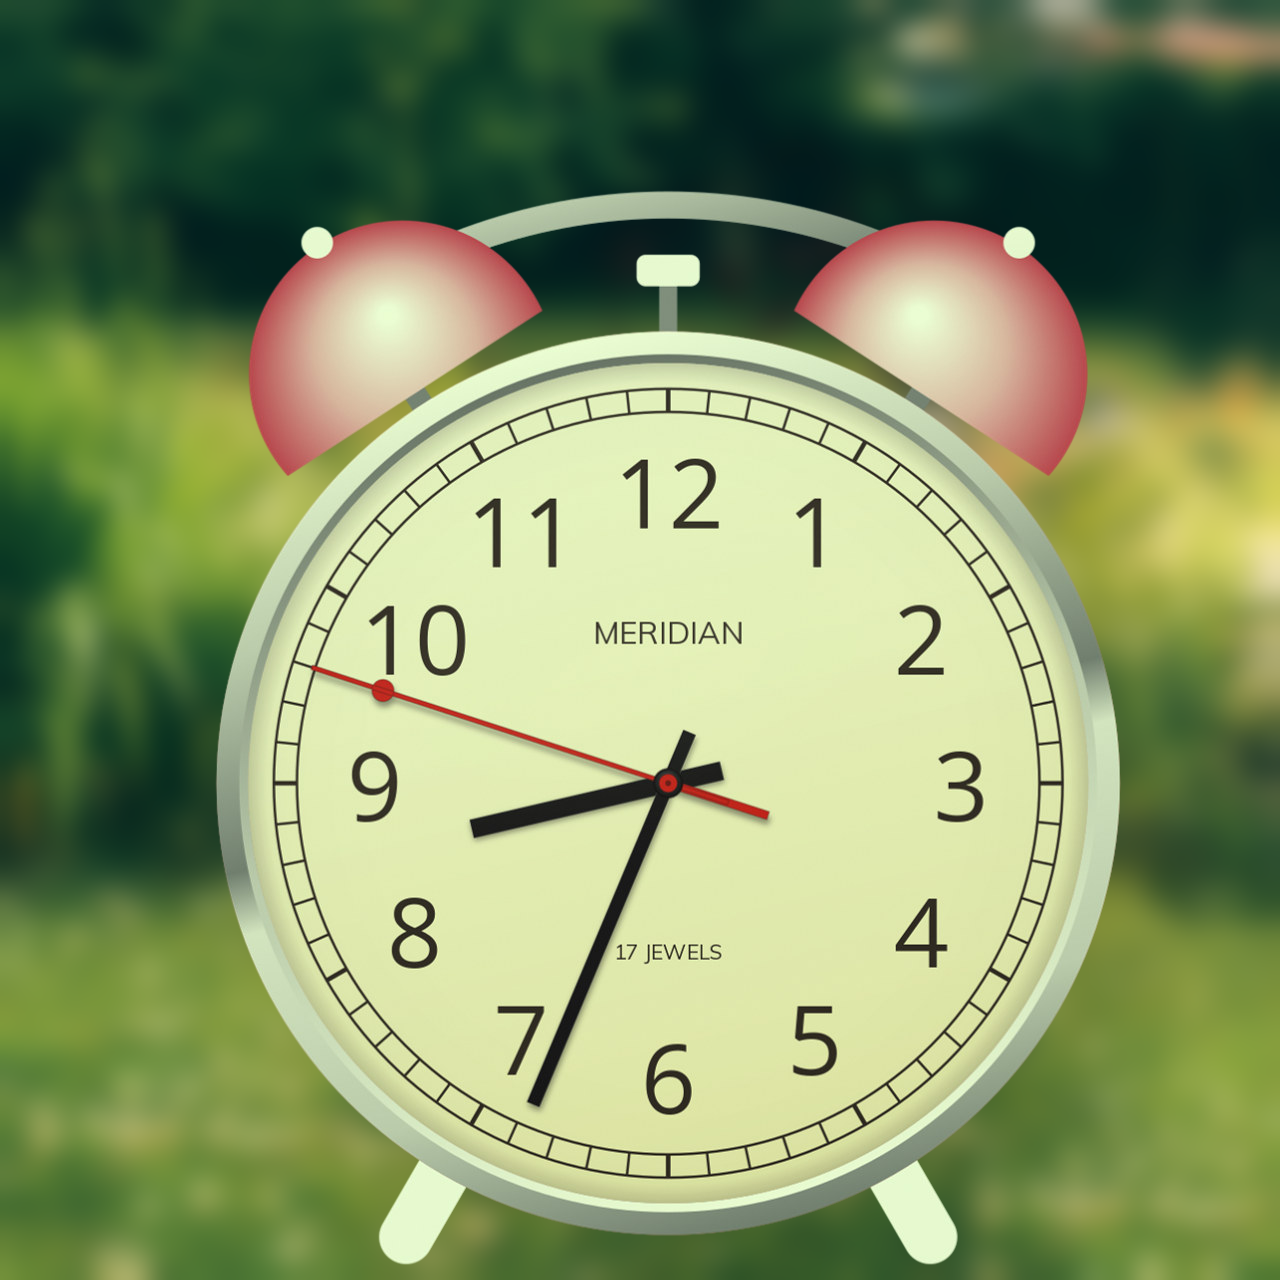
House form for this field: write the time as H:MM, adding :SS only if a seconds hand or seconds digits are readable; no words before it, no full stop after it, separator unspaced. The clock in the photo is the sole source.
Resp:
8:33:48
